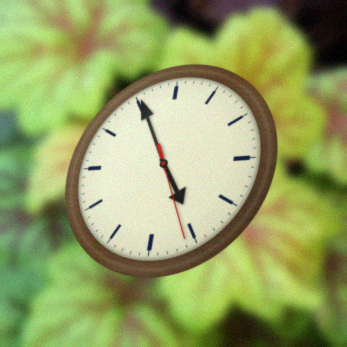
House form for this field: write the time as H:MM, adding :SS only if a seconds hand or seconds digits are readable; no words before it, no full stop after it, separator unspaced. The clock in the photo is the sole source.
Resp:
4:55:26
